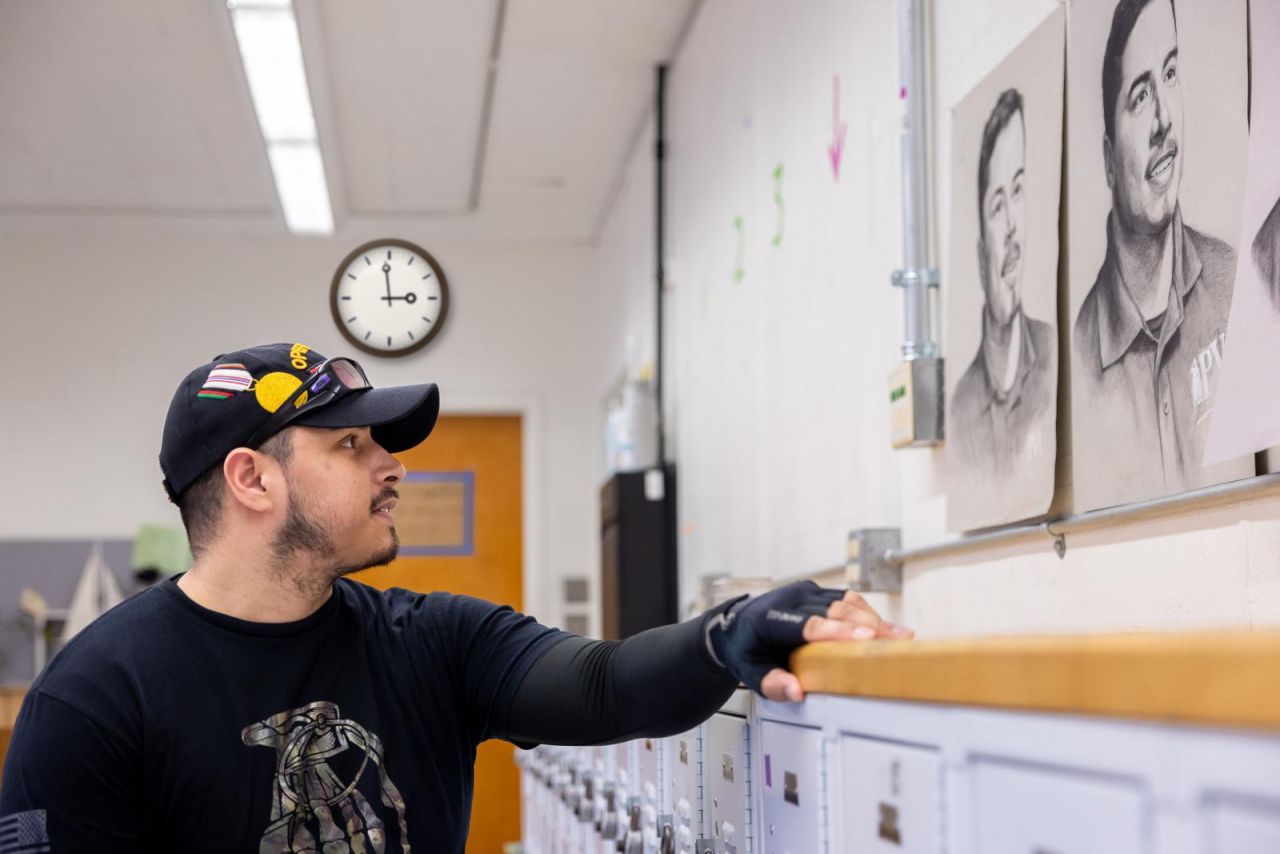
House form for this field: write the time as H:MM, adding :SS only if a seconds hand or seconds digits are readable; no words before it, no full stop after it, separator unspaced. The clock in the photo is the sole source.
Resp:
2:59
